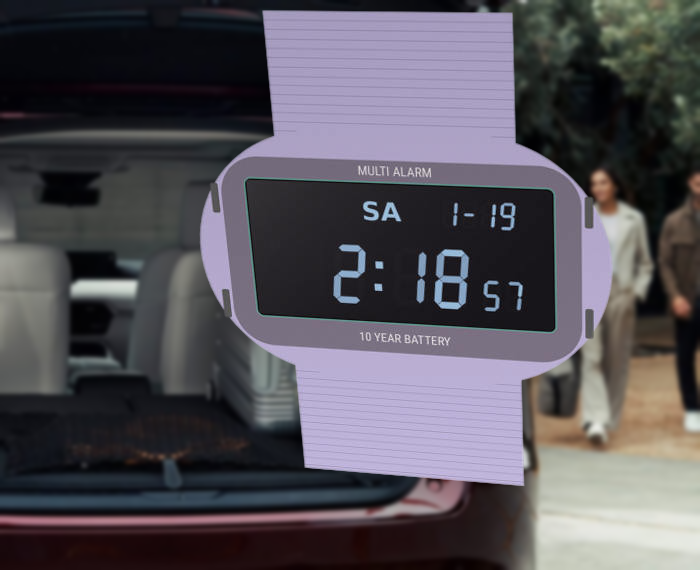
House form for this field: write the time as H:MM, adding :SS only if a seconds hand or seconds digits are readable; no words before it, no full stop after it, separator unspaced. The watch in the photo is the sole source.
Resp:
2:18:57
